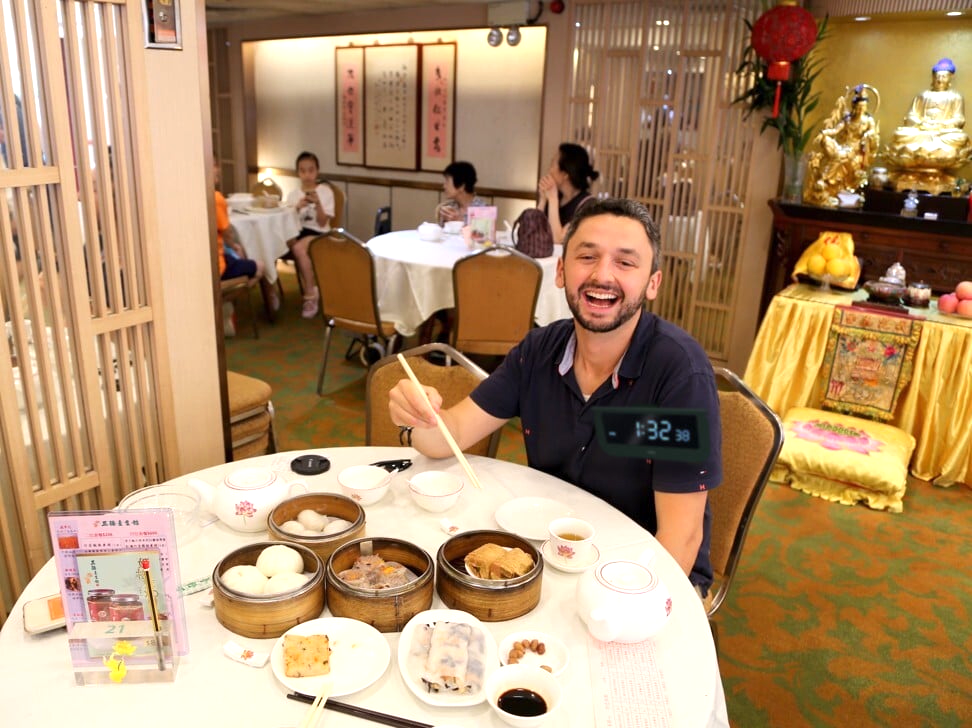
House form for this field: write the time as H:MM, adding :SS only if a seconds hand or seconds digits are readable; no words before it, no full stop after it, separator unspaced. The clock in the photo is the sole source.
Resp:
1:32
